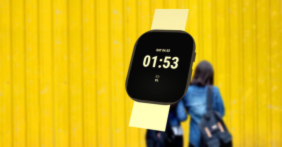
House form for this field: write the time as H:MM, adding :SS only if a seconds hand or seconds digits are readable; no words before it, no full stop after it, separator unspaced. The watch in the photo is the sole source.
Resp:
1:53
